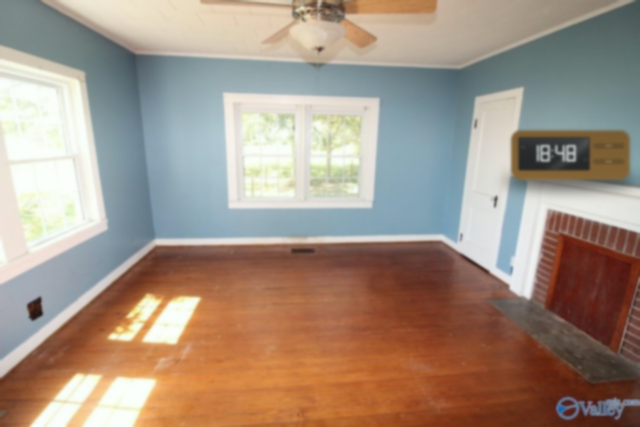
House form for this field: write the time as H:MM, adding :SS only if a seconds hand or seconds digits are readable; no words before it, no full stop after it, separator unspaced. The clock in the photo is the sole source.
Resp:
18:48
